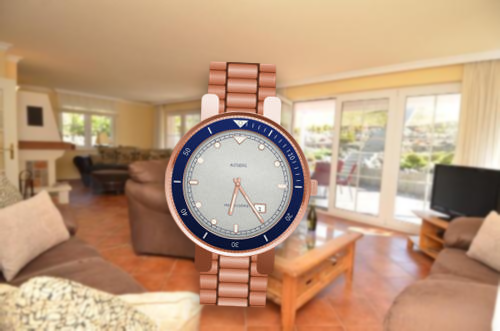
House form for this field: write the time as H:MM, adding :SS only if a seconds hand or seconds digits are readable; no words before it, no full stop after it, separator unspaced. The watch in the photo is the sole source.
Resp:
6:24
